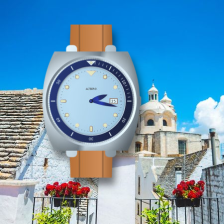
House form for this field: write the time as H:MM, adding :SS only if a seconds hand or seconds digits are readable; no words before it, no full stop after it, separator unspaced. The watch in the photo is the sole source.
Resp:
2:17
